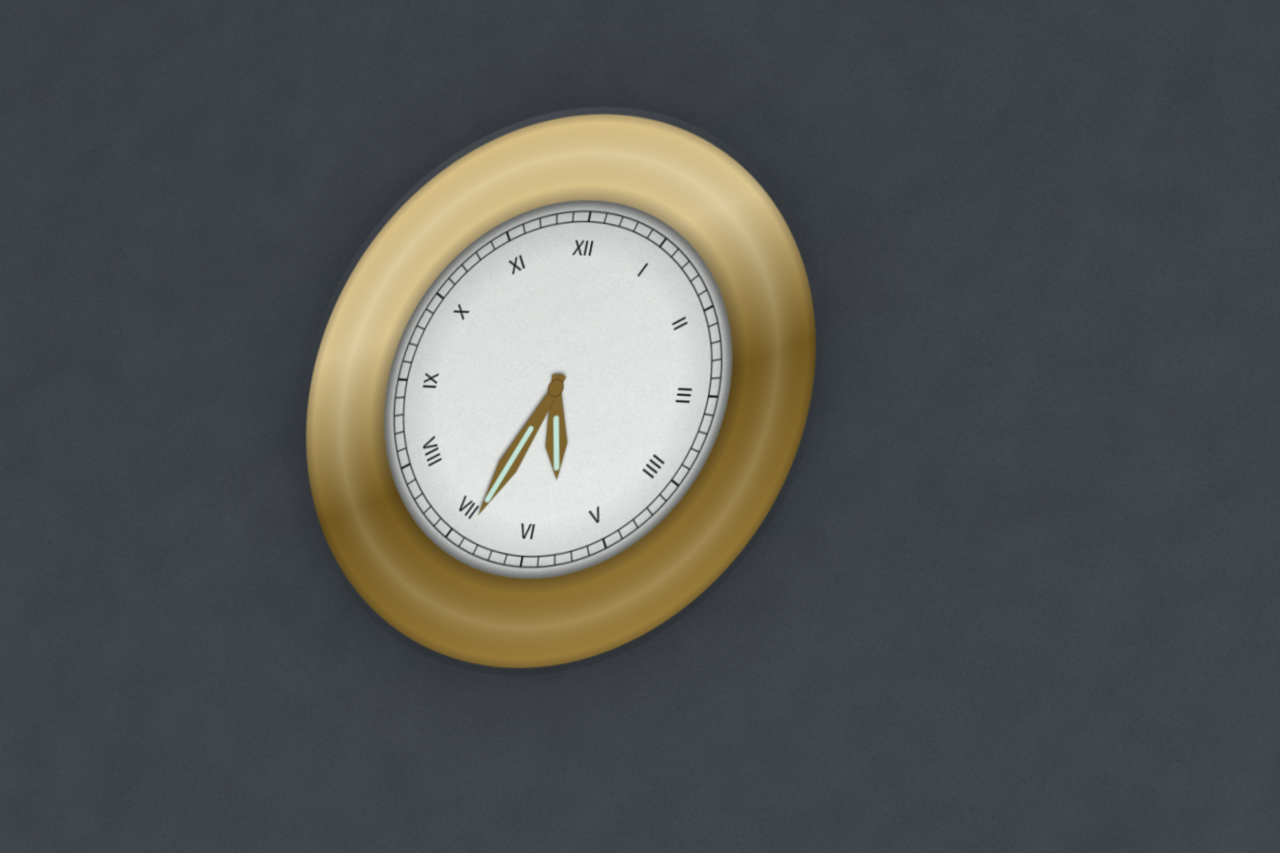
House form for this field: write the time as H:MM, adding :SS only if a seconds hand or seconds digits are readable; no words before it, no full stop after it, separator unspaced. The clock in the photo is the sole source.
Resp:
5:34
